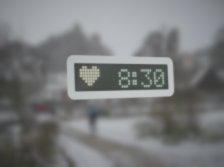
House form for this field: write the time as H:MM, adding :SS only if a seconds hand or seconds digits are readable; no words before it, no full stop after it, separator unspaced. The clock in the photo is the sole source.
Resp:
8:30
